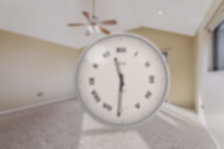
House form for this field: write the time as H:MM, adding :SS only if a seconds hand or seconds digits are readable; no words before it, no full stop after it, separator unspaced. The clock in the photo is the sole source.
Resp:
11:31
